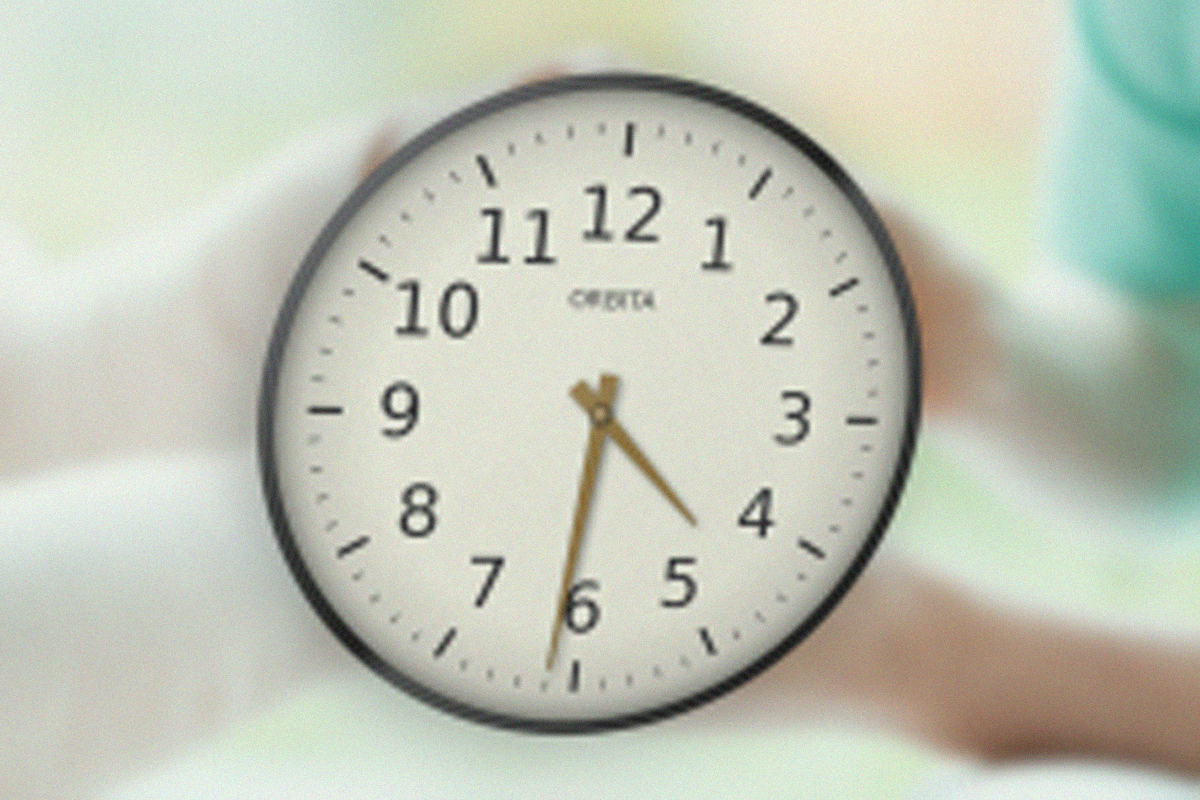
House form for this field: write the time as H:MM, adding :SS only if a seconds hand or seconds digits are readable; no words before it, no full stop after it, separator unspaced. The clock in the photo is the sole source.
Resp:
4:31
